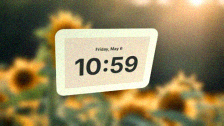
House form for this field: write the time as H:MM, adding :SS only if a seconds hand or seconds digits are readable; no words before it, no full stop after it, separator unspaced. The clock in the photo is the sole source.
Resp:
10:59
